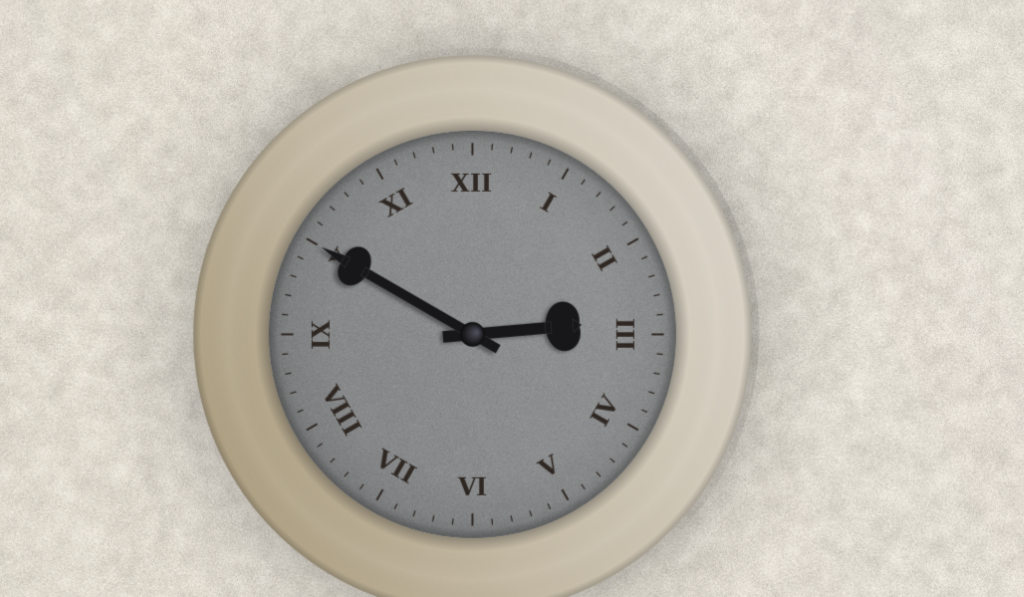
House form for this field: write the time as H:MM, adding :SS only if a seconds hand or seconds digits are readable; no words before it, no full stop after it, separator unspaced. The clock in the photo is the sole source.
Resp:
2:50
